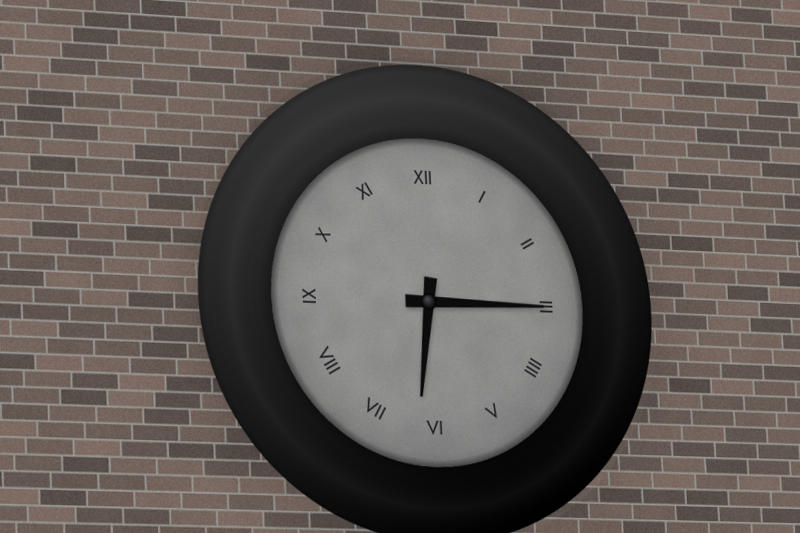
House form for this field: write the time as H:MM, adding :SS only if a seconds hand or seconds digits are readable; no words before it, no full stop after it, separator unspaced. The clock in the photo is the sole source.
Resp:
6:15
